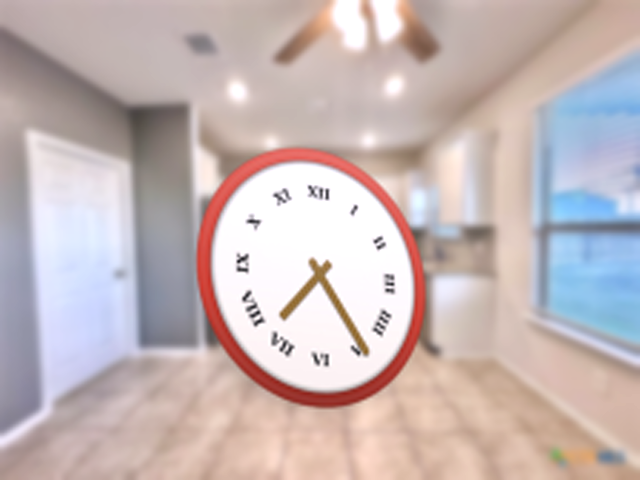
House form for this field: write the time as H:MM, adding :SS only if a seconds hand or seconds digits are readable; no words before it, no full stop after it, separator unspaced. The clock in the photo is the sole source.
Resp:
7:24
